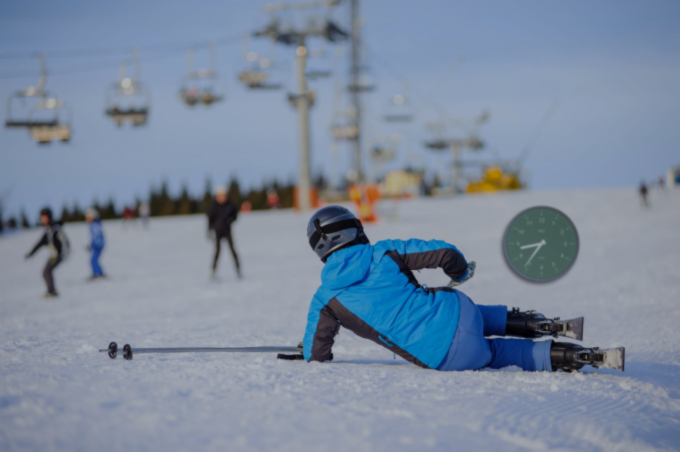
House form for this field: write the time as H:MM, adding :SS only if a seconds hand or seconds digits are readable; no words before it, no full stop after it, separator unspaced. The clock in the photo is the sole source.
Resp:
8:36
